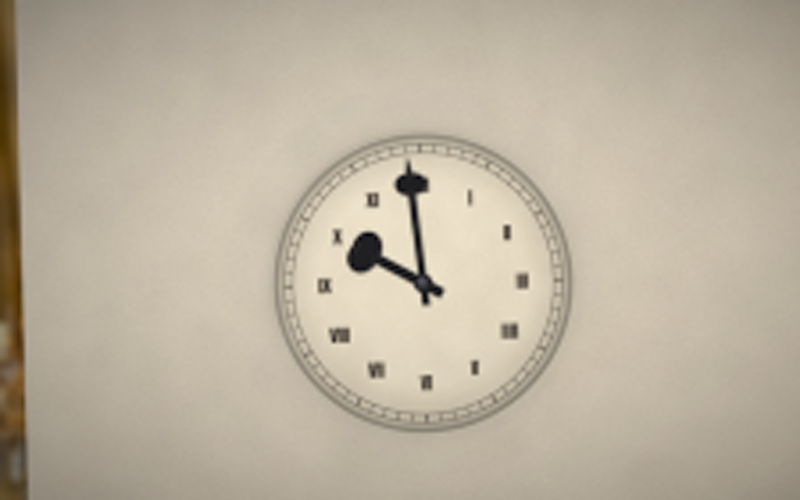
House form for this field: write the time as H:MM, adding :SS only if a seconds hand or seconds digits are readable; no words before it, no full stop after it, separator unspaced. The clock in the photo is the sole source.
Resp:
9:59
